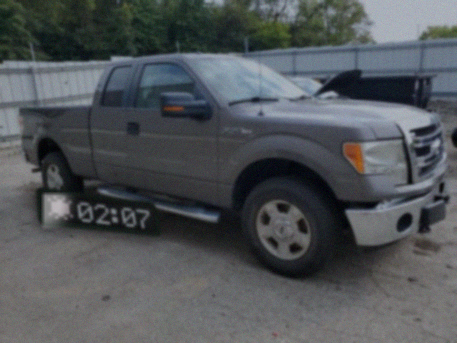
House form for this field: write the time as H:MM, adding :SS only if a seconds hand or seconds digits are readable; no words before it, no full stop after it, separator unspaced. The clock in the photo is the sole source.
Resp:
2:07
